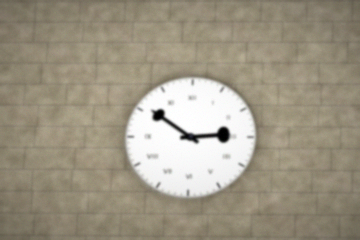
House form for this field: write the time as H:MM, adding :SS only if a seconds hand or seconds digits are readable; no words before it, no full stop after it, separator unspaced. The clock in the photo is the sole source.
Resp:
2:51
